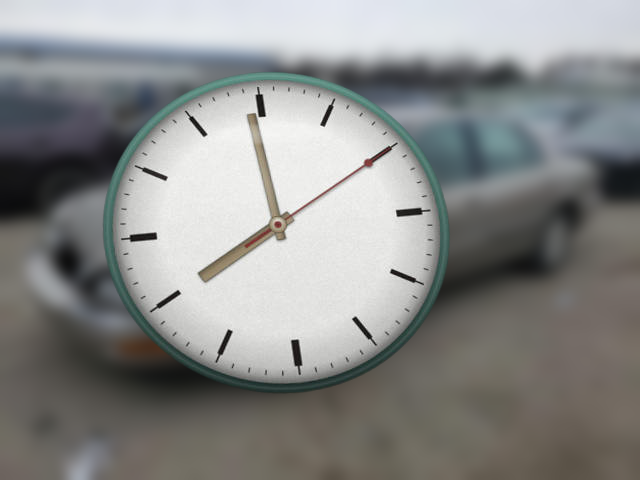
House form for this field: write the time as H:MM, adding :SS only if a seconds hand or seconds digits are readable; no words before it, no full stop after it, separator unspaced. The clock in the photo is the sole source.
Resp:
7:59:10
